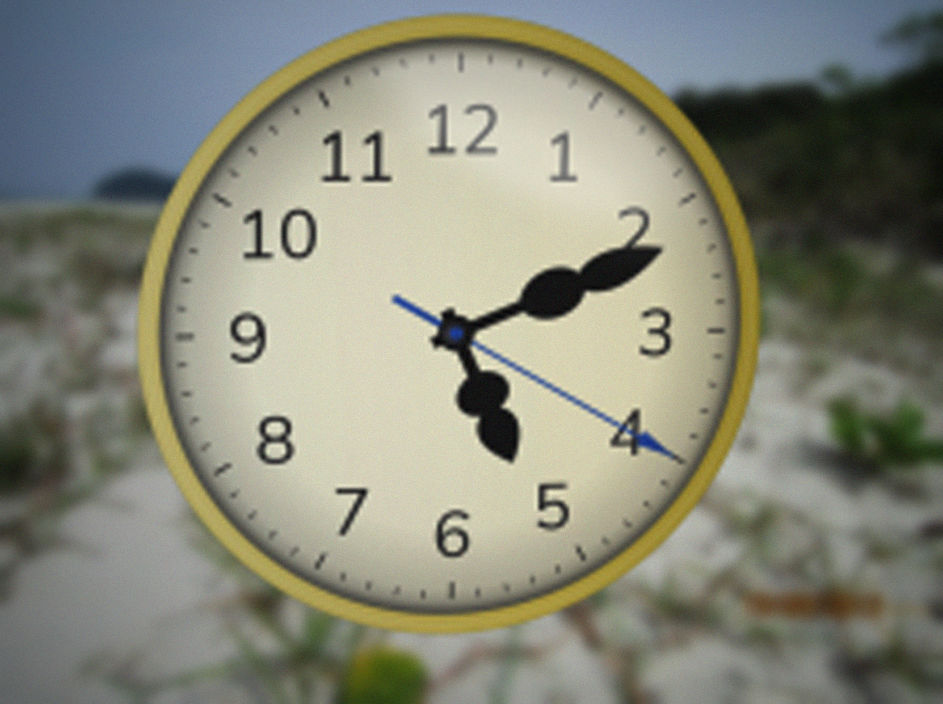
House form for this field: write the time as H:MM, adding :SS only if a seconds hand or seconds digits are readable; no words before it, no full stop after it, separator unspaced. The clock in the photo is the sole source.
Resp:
5:11:20
